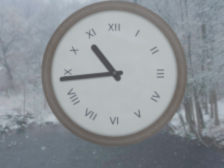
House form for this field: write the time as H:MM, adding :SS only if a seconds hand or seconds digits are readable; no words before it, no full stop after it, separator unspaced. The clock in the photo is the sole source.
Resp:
10:44
